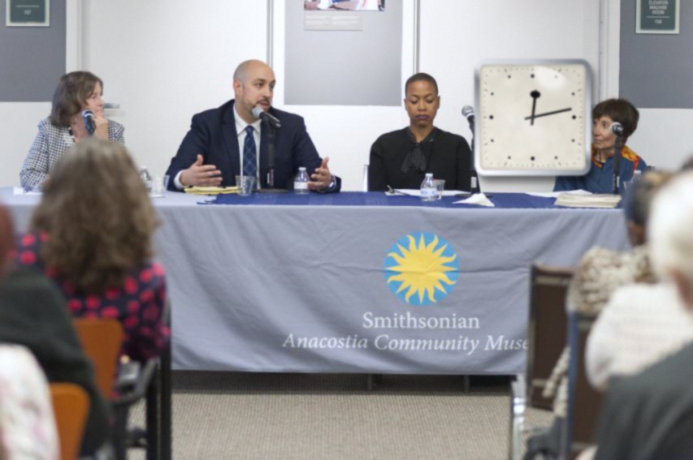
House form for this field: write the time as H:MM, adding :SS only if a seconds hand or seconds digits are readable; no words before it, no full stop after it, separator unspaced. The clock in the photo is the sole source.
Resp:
12:13
